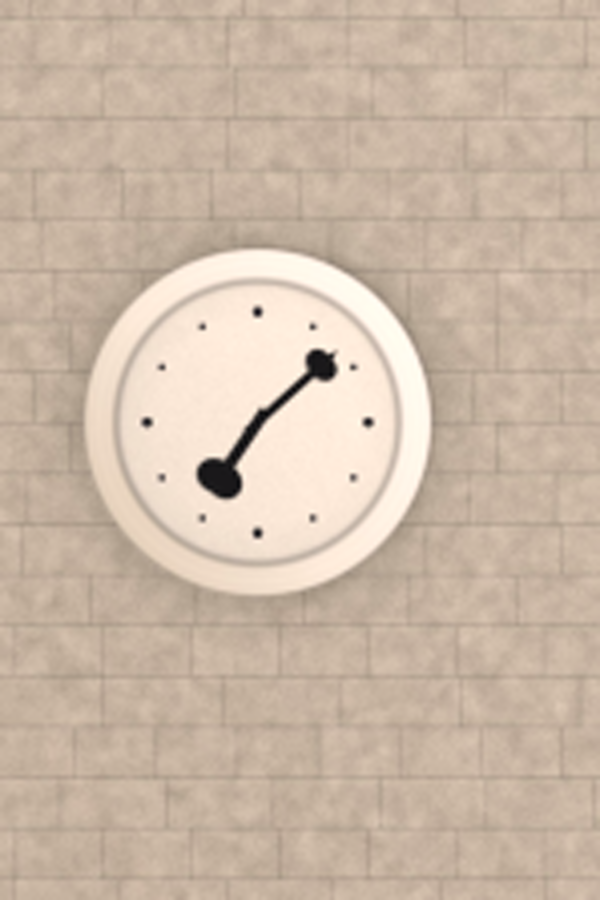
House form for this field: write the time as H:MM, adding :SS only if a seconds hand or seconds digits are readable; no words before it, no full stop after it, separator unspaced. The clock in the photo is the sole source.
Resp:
7:08
